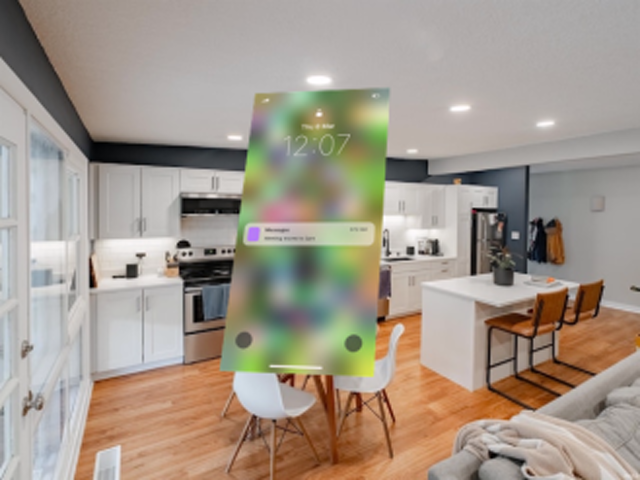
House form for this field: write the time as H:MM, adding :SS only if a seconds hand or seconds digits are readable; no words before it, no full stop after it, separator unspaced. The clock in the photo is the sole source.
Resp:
12:07
